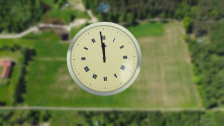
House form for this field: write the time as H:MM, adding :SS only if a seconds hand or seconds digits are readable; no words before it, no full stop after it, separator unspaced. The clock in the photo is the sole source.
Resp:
11:59
